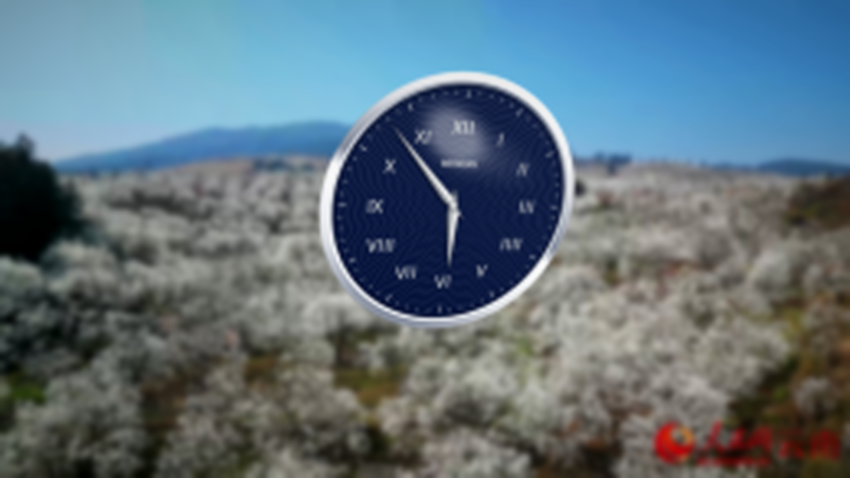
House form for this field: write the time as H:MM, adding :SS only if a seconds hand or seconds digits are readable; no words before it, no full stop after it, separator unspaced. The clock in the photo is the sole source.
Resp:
5:53
